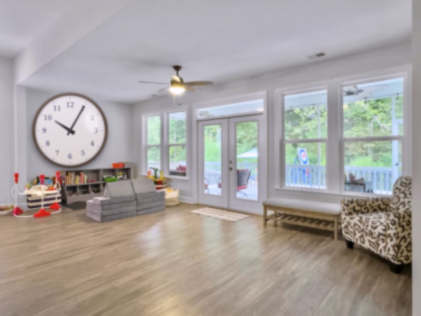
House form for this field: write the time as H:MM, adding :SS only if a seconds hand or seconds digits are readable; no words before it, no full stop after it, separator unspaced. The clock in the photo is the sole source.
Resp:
10:05
